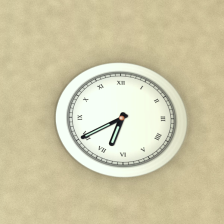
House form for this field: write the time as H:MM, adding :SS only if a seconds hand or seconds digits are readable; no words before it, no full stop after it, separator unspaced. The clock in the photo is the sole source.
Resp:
6:40
